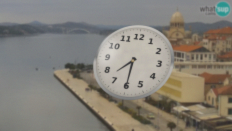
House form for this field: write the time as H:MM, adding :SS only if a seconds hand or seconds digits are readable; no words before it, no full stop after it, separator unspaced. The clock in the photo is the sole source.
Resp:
7:30
